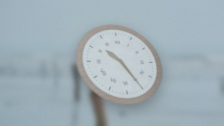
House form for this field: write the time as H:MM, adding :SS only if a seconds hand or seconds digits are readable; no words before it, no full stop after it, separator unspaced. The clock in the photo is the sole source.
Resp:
10:25
